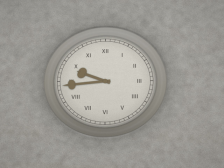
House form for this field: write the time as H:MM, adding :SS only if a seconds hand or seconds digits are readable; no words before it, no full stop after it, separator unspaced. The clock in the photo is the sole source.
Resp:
9:44
